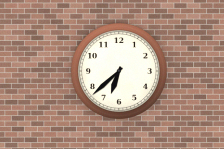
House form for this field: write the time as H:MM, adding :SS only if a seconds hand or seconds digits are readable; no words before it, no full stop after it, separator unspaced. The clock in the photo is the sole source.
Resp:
6:38
